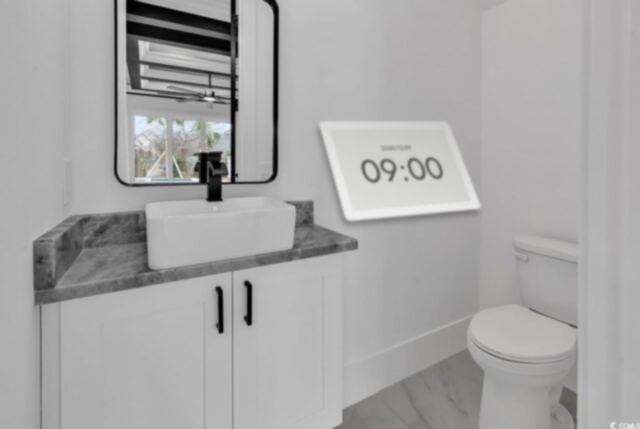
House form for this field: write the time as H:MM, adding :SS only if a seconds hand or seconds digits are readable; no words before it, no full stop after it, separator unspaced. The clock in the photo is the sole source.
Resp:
9:00
